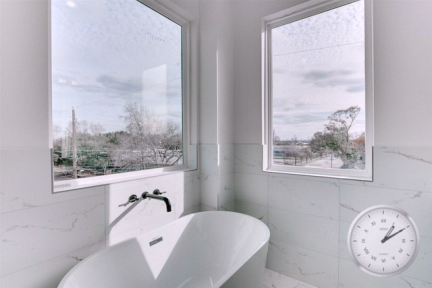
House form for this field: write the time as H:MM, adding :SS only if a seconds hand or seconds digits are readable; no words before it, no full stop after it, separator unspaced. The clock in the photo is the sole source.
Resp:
1:10
